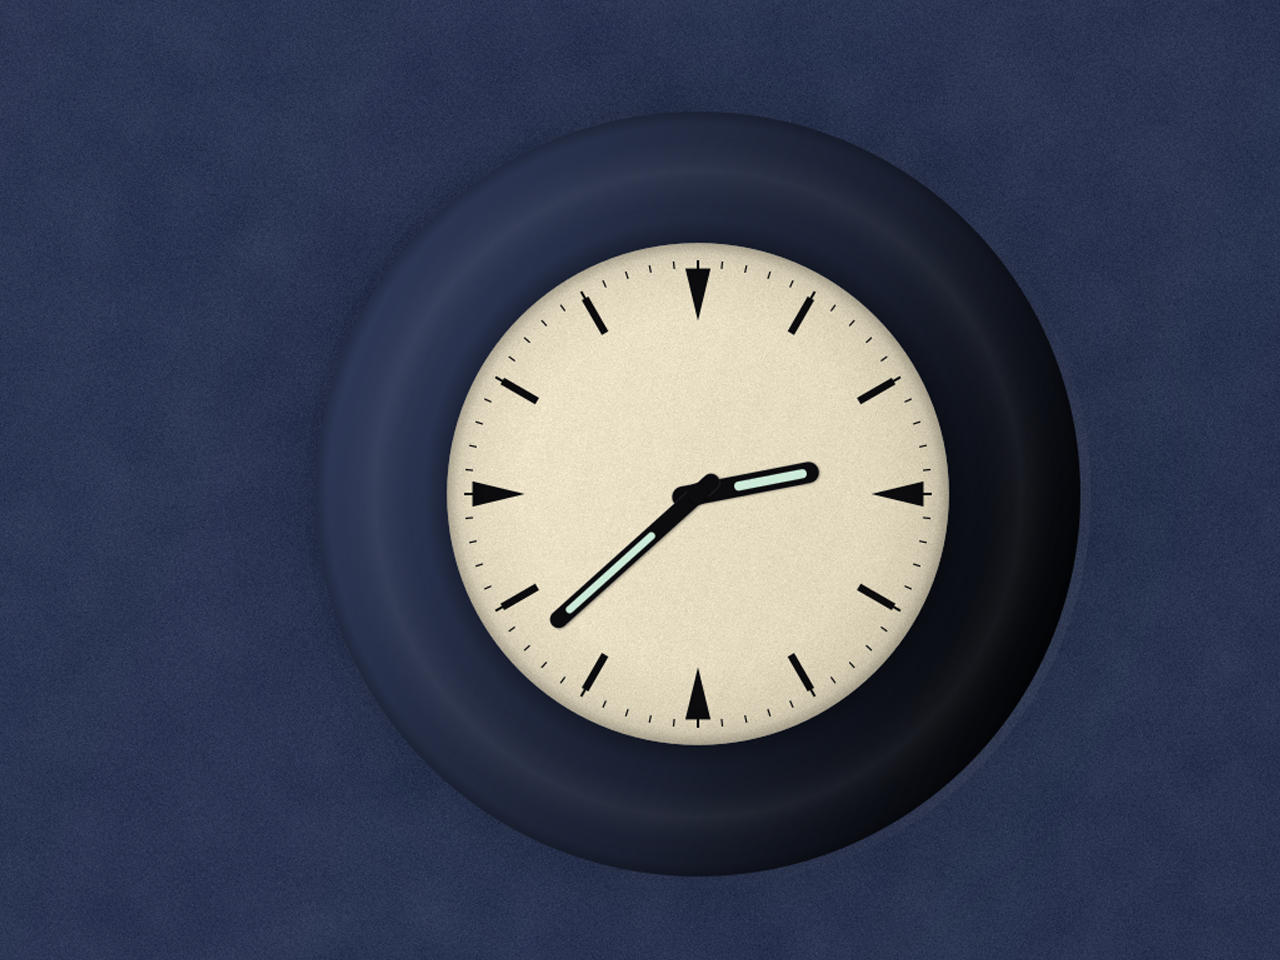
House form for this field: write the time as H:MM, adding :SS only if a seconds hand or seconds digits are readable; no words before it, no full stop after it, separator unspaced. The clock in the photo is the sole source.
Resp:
2:38
